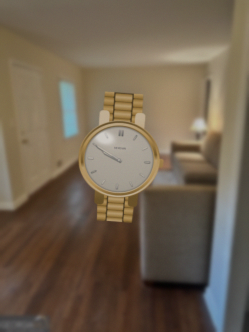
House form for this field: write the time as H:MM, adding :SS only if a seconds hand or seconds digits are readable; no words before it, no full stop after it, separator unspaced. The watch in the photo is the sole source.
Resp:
9:50
